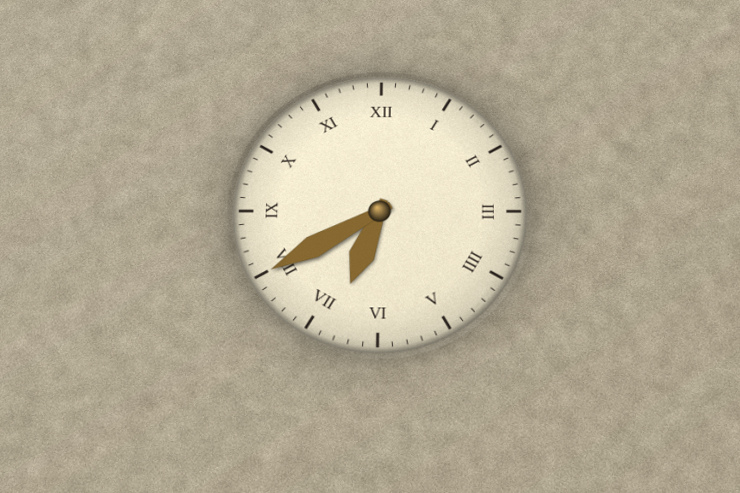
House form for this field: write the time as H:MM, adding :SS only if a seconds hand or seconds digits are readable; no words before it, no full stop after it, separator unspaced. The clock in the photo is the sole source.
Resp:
6:40
